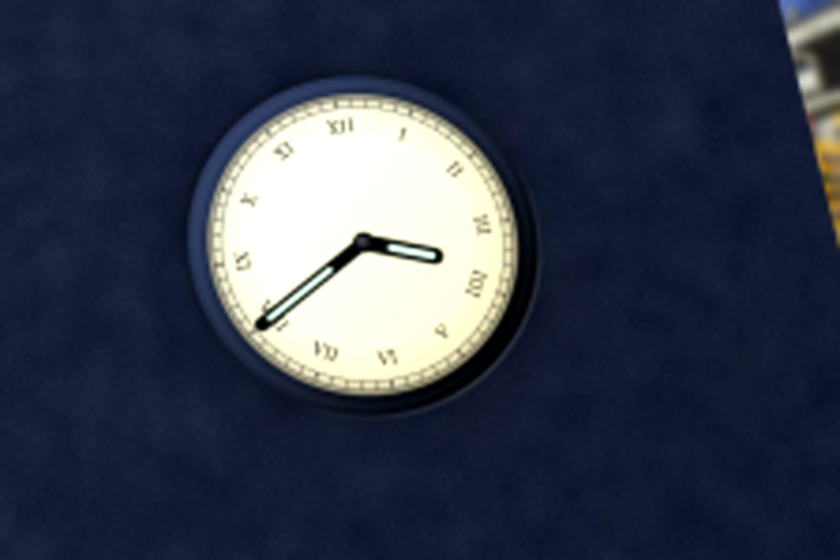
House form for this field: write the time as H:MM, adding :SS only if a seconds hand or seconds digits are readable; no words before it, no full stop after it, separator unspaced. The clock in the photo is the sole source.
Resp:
3:40
